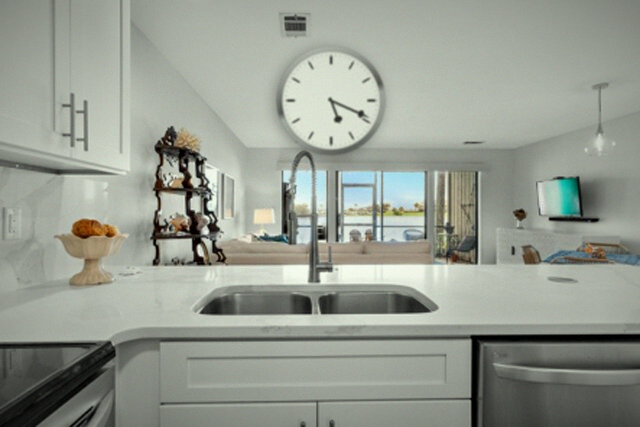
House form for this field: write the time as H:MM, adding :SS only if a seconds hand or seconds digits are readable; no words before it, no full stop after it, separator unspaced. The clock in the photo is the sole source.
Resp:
5:19
